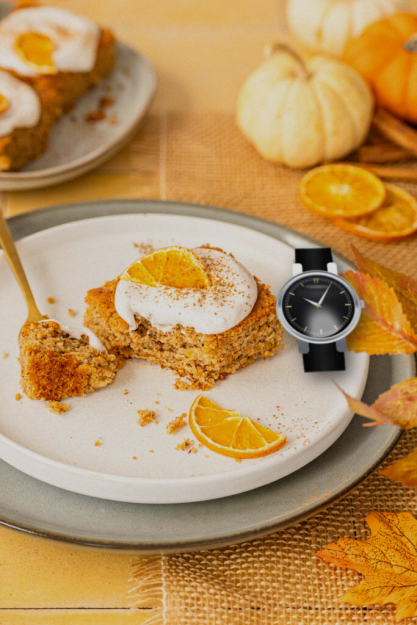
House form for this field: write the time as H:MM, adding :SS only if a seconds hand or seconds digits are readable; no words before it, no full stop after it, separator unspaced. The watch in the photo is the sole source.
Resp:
10:05
